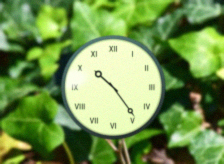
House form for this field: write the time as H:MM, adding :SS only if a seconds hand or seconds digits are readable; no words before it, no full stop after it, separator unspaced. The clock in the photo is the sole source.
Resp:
10:24
